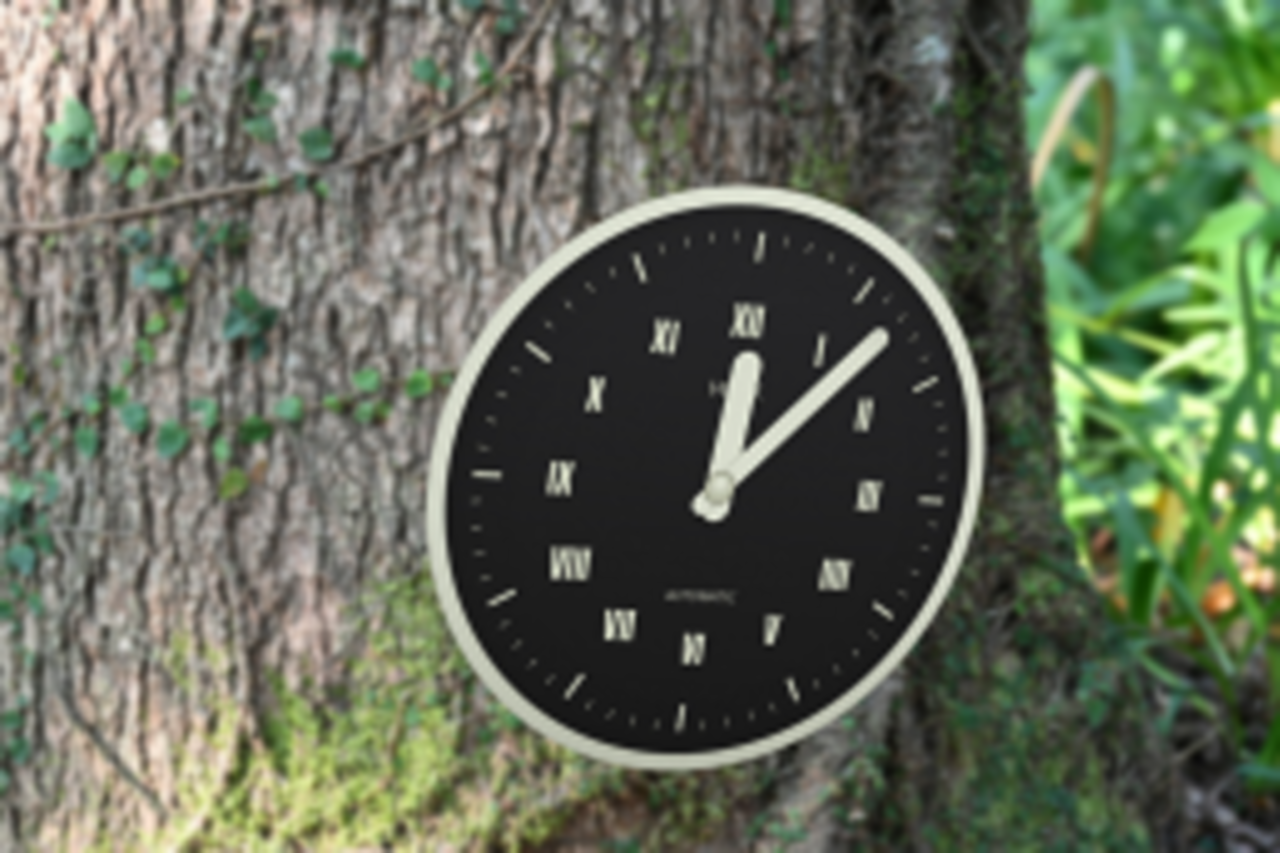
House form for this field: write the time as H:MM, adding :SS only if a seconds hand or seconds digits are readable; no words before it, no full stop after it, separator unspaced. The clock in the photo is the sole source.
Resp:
12:07
